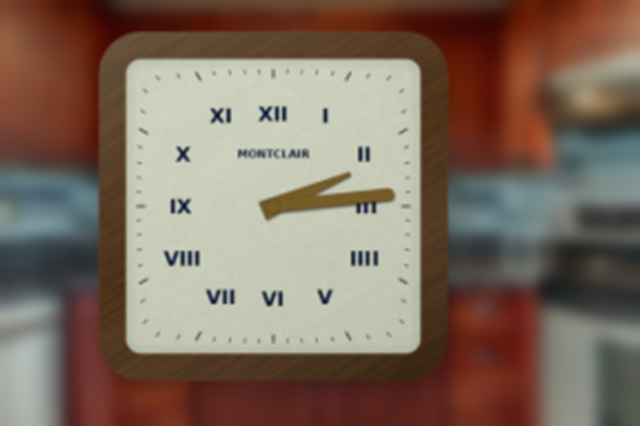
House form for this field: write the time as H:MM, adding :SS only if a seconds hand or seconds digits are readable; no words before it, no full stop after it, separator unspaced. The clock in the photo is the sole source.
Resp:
2:14
